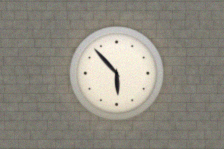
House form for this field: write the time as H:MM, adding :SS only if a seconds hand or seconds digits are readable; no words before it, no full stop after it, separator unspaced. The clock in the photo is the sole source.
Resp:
5:53
